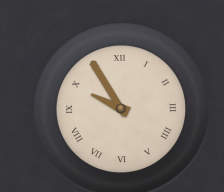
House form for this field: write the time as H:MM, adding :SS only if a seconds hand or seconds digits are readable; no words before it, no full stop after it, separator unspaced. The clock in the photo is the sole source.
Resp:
9:55
